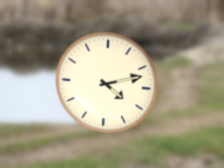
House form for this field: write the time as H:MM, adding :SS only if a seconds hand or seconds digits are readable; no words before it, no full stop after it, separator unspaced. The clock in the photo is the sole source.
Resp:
4:12
